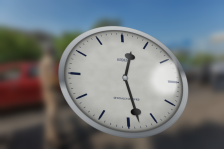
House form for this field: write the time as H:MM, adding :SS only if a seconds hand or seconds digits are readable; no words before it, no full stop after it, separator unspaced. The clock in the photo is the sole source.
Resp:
12:28
